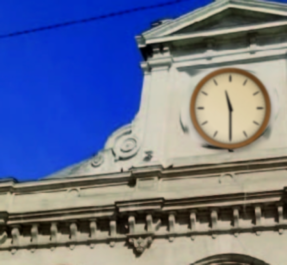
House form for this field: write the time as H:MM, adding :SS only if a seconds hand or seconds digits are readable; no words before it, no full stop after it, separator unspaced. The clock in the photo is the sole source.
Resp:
11:30
